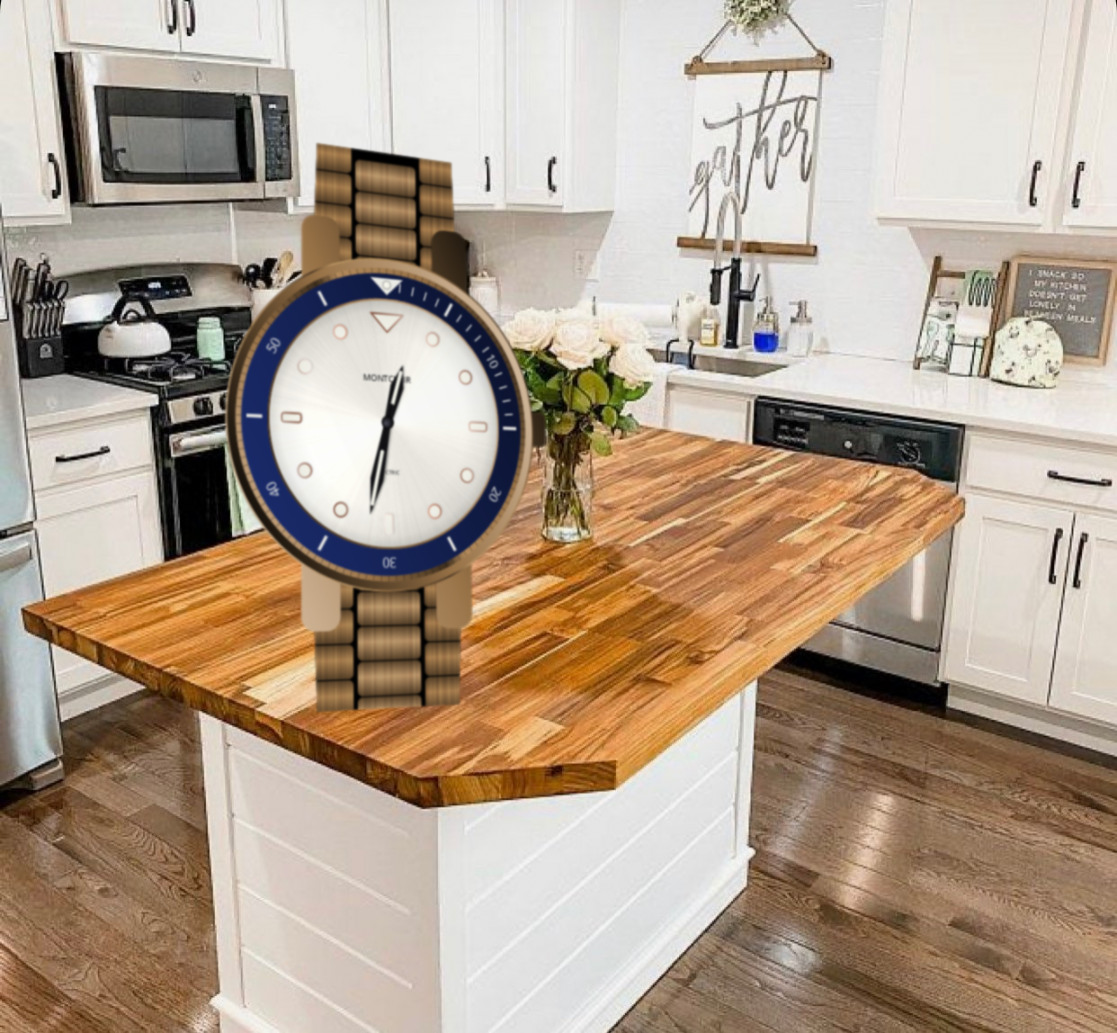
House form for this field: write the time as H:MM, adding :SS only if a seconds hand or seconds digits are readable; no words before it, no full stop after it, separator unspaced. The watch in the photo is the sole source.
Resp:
12:32
